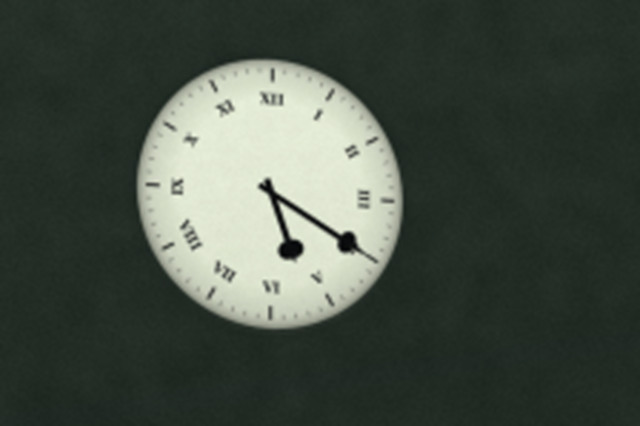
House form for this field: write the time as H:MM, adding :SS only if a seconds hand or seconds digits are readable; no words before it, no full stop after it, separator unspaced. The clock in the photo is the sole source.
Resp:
5:20
